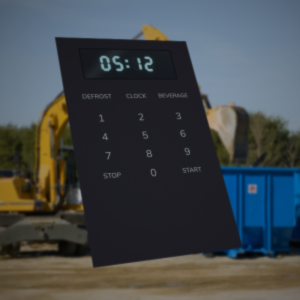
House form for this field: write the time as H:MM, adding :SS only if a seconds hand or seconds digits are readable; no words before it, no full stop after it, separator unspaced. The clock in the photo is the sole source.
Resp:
5:12
